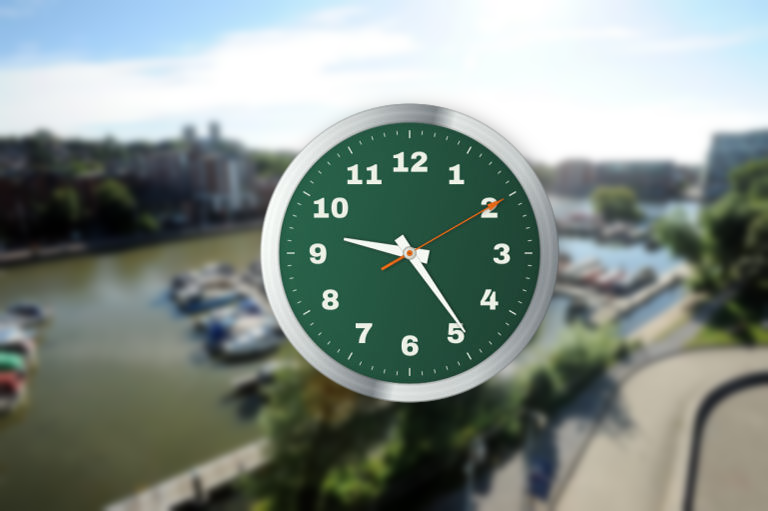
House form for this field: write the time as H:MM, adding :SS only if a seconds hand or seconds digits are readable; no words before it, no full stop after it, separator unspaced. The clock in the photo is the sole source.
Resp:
9:24:10
